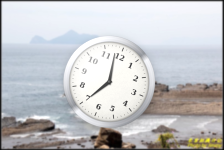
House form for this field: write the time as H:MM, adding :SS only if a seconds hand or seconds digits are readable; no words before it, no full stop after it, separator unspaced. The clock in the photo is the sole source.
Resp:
6:58
